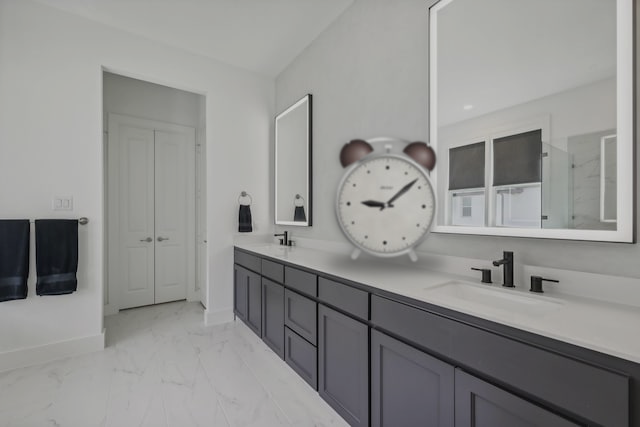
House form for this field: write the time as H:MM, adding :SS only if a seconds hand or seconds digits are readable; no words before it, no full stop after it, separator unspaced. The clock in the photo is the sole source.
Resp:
9:08
